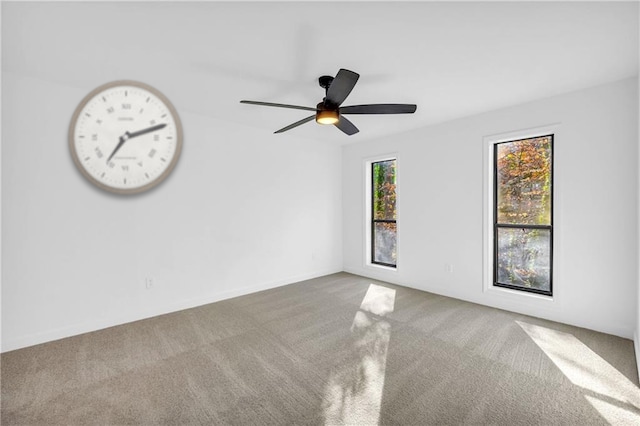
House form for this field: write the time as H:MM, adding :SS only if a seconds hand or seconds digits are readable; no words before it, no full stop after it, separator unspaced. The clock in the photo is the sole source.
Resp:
7:12
